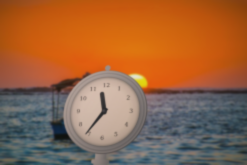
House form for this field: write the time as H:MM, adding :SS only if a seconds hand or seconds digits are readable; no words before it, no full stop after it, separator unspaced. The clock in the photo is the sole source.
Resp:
11:36
